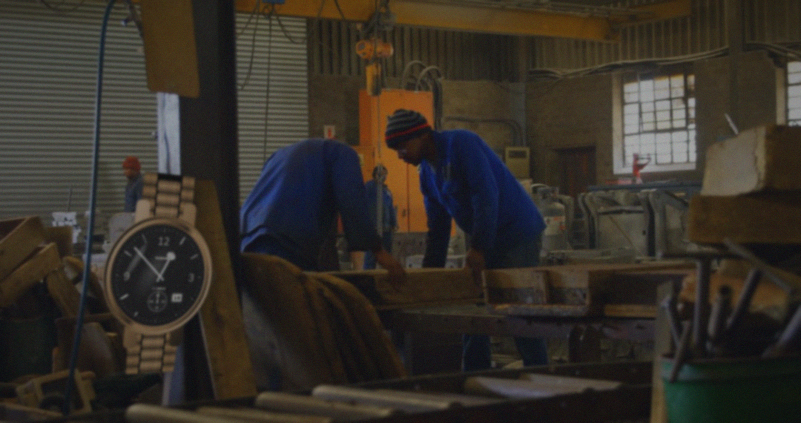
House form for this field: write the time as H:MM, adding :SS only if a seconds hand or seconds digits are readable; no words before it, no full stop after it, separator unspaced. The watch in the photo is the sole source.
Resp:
12:52
